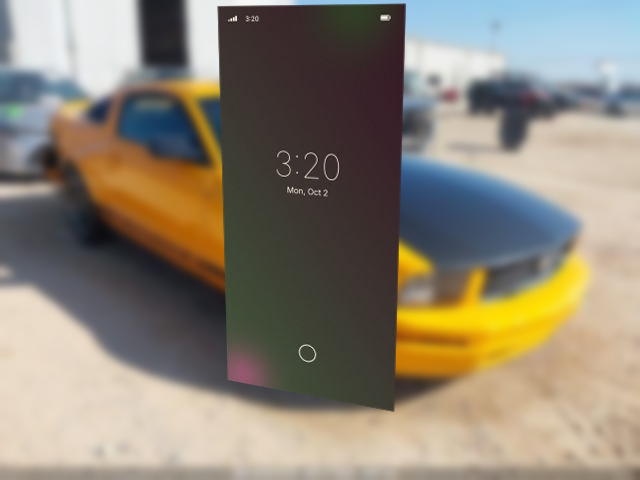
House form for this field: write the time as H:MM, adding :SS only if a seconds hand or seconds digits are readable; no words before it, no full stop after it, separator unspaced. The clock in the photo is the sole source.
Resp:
3:20
